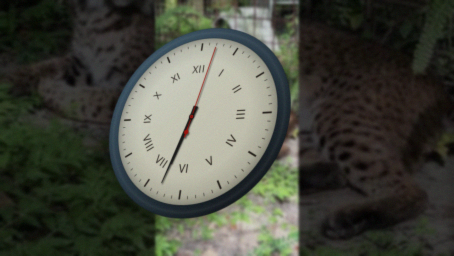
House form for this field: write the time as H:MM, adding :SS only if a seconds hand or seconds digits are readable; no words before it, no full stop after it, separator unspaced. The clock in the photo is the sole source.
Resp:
6:33:02
